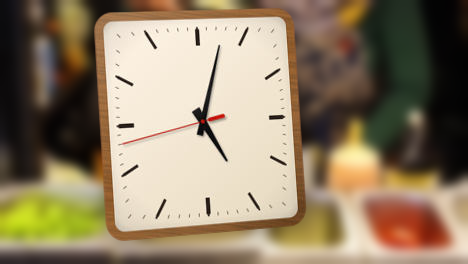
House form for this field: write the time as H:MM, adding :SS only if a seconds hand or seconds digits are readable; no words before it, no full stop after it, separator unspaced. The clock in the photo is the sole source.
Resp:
5:02:43
